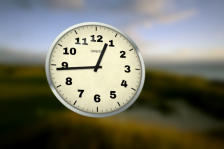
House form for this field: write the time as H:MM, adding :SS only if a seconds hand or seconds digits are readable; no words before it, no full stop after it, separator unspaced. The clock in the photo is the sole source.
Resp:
12:44
